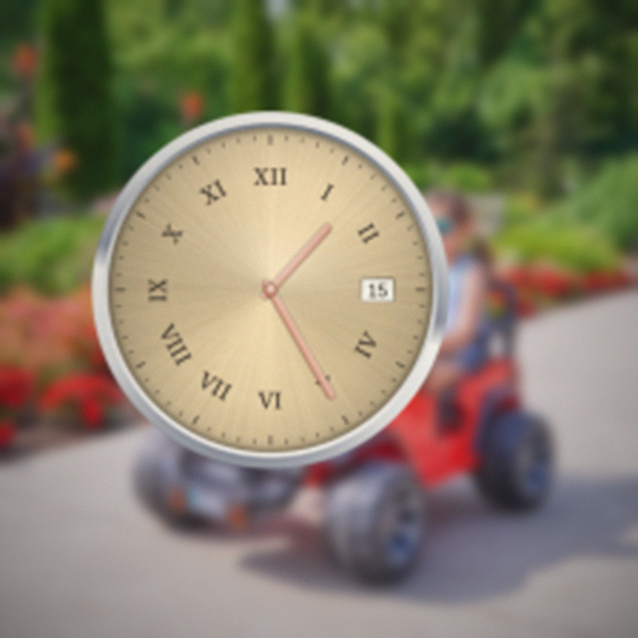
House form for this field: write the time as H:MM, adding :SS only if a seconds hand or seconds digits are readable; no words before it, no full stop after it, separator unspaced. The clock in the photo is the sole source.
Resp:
1:25
